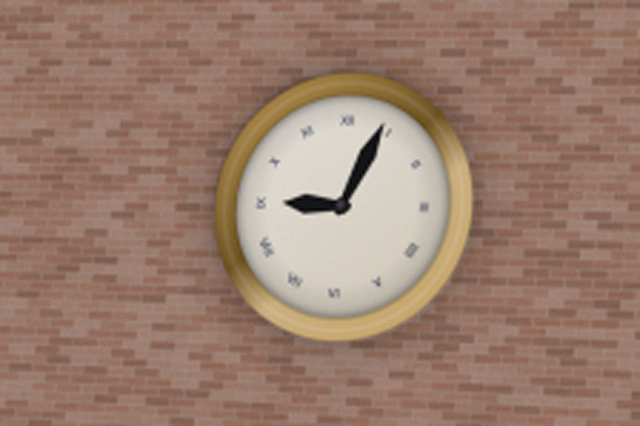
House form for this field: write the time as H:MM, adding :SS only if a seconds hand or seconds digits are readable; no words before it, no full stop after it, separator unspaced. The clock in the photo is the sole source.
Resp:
9:04
